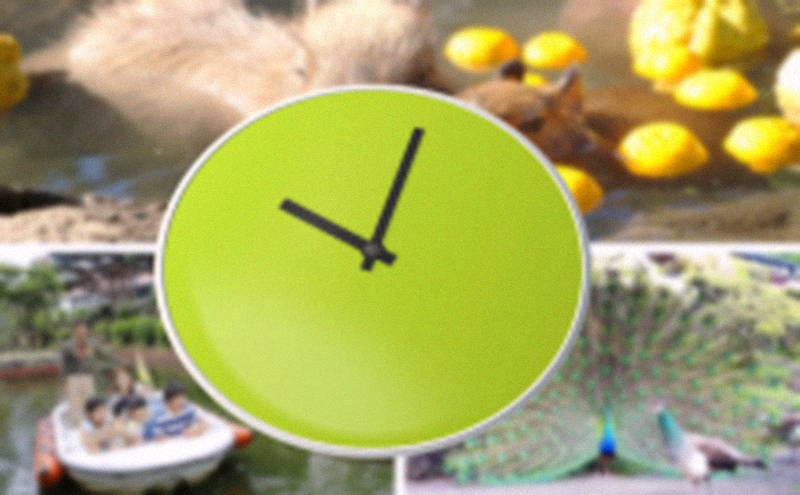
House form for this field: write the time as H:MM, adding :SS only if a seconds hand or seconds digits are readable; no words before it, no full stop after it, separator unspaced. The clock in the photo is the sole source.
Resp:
10:03
